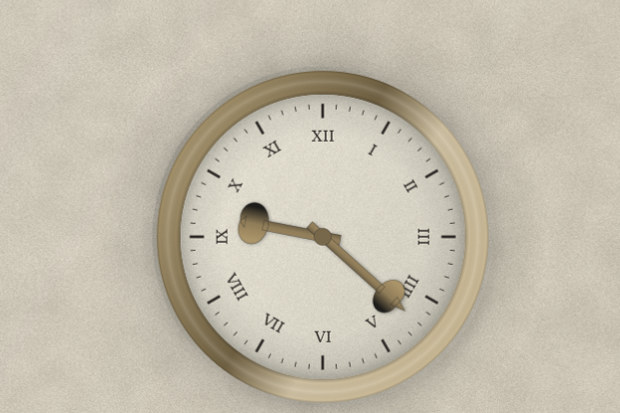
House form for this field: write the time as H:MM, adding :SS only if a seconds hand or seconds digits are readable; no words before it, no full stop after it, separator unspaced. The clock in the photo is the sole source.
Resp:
9:22
